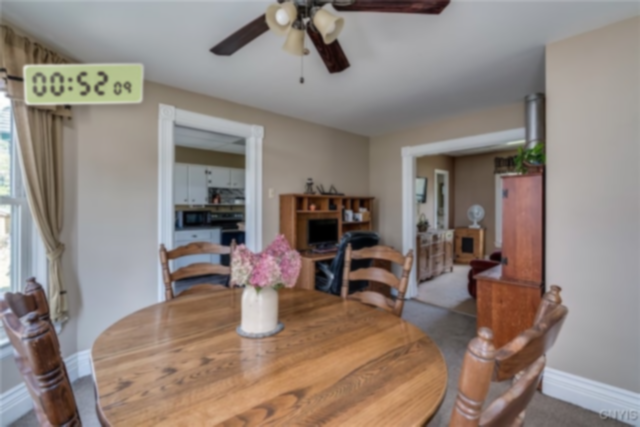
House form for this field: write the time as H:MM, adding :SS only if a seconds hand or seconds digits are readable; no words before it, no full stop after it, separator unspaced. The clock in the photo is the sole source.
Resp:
0:52:09
